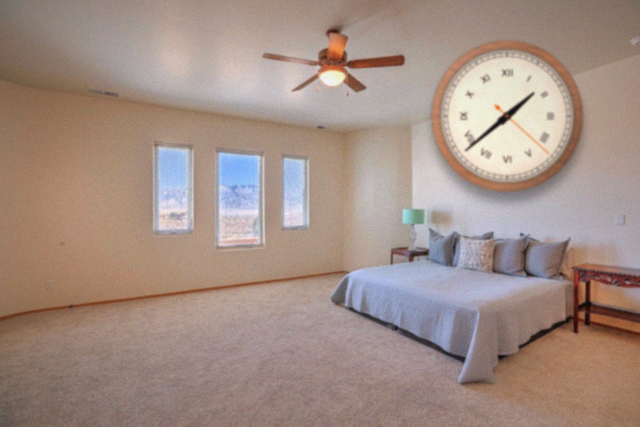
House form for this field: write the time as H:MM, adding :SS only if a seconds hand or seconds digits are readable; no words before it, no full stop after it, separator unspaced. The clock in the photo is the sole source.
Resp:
1:38:22
